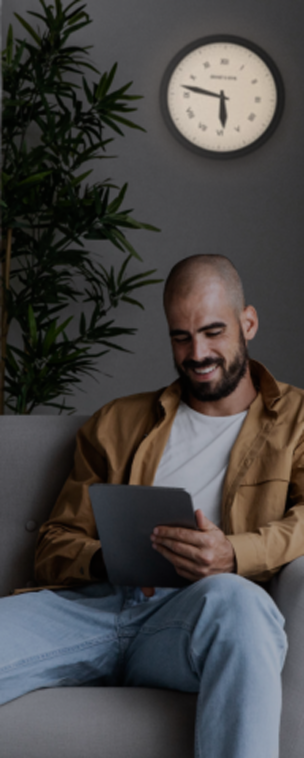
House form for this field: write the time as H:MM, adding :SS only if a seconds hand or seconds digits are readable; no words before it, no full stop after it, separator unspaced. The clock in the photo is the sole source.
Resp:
5:47
